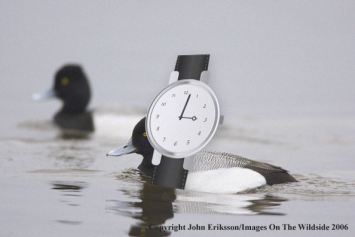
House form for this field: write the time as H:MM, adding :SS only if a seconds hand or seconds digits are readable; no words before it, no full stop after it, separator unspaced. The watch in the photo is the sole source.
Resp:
3:02
